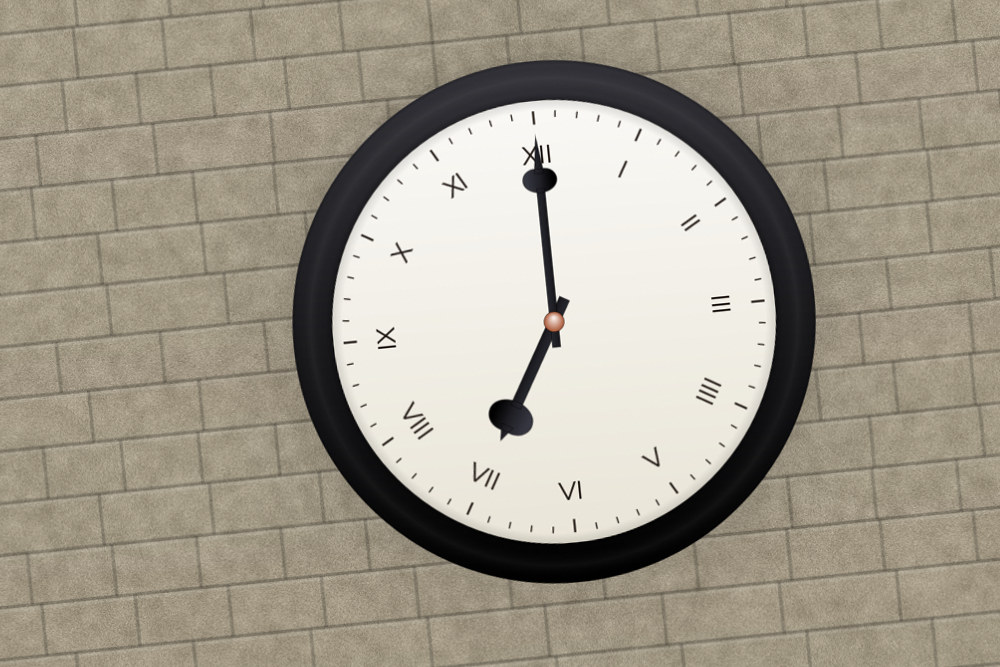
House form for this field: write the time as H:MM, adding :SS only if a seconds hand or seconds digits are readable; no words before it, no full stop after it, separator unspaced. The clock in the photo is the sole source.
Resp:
7:00
